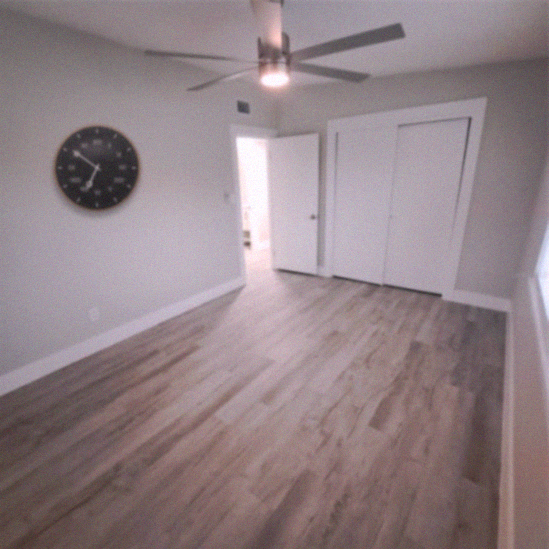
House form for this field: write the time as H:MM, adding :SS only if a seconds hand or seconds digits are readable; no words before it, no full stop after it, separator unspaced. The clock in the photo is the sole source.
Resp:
6:51
